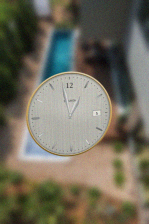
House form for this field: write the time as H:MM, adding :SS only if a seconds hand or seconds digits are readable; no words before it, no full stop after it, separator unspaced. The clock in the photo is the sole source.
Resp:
12:58
